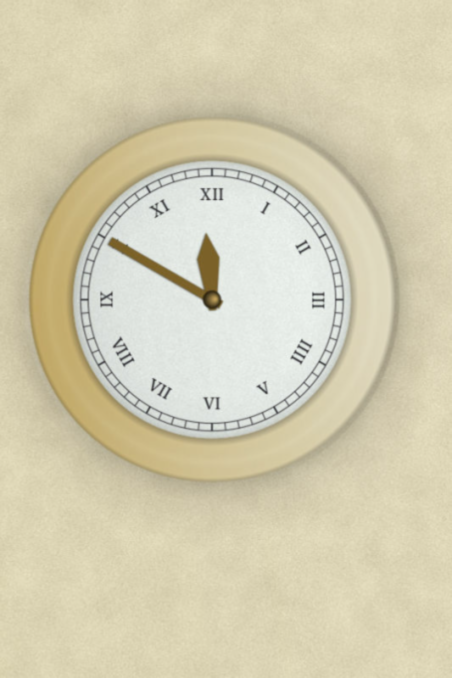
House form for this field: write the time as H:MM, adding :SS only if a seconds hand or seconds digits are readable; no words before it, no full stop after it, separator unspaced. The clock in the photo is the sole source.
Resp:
11:50
